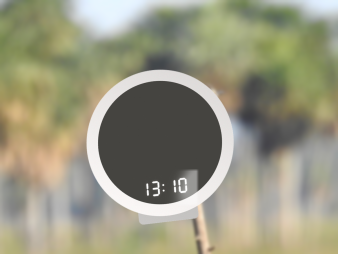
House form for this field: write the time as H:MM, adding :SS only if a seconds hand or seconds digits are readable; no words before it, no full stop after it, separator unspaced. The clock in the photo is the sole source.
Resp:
13:10
